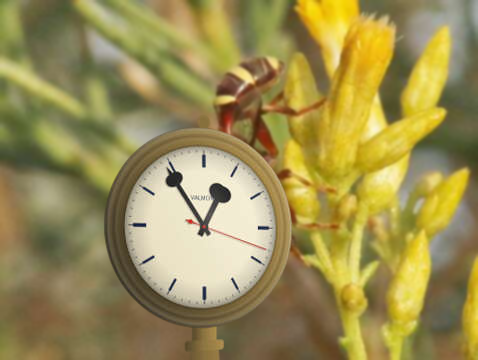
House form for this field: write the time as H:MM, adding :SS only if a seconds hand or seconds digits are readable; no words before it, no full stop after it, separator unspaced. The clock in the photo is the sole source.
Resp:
12:54:18
